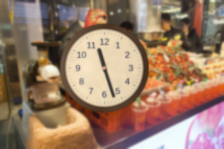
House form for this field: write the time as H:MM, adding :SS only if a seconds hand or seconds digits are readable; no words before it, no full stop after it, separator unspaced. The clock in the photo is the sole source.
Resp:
11:27
